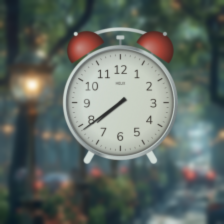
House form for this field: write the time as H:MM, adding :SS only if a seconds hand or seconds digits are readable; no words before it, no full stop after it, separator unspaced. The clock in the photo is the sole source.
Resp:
7:39
